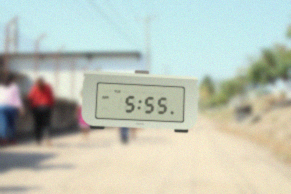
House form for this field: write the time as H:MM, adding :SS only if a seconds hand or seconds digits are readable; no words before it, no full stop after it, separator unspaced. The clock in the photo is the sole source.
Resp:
5:55
